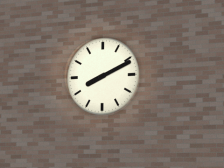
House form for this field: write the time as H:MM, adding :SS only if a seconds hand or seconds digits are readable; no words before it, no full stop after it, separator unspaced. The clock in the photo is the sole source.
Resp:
8:11
